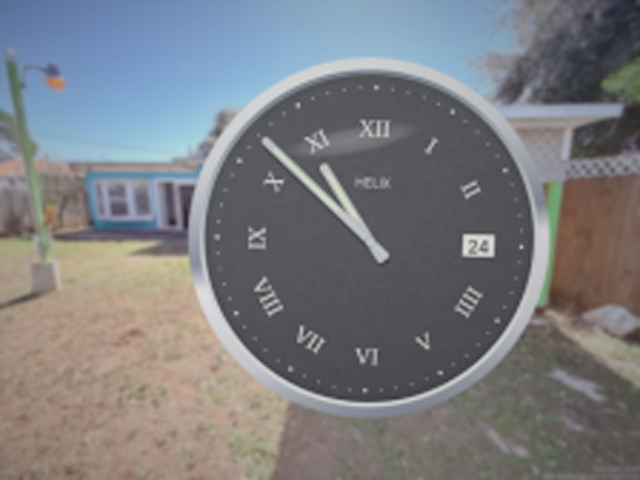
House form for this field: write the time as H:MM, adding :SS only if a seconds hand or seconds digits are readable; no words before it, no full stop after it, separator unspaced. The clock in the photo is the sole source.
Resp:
10:52
